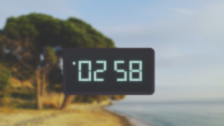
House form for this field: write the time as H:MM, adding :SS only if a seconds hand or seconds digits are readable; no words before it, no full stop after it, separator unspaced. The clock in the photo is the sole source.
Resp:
2:58
